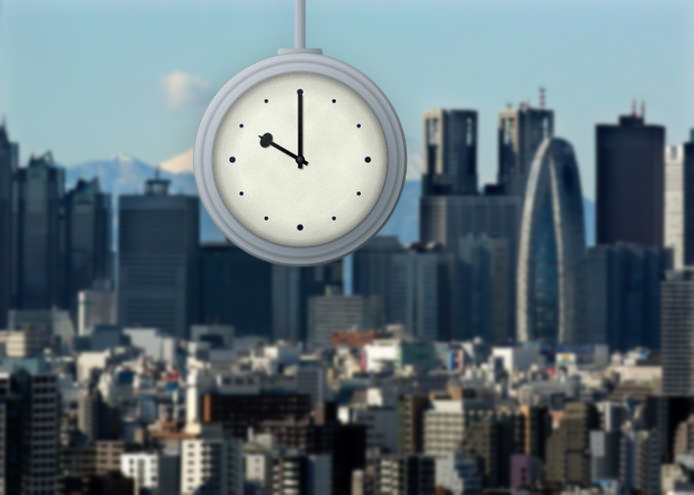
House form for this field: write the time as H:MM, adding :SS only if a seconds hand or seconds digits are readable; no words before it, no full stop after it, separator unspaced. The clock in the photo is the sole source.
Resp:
10:00
